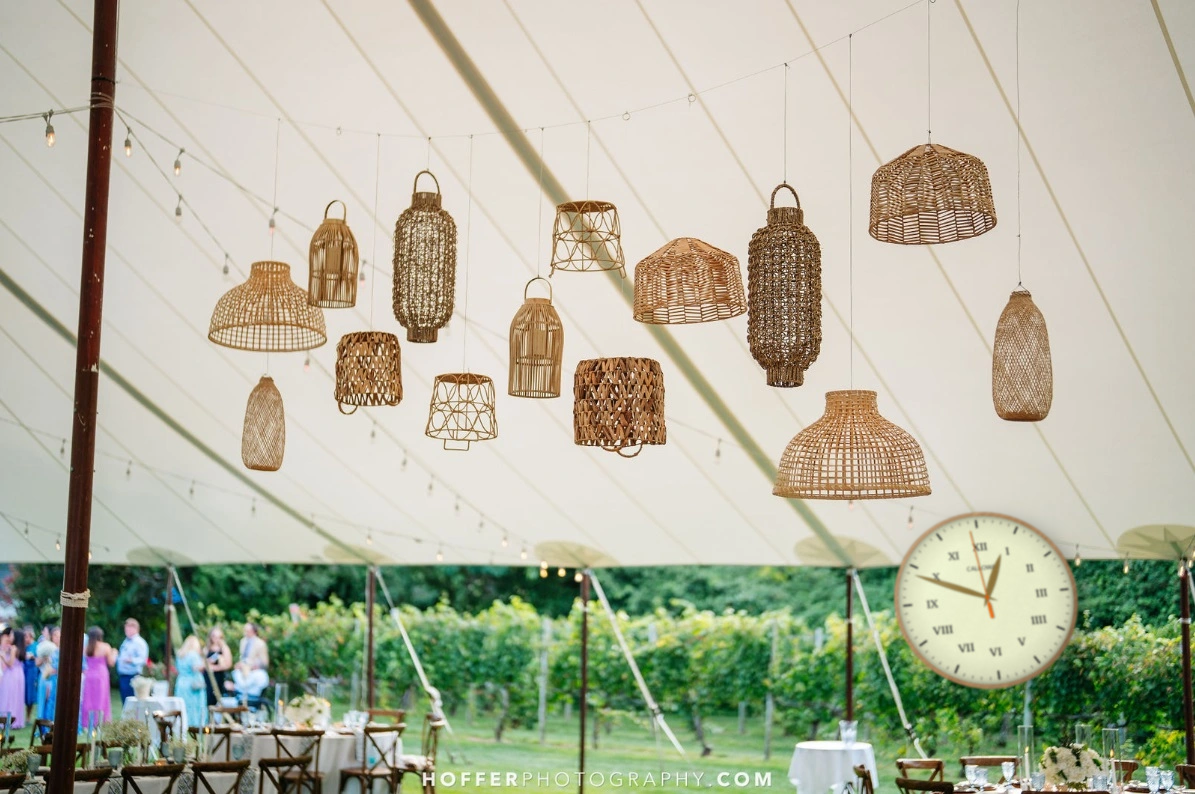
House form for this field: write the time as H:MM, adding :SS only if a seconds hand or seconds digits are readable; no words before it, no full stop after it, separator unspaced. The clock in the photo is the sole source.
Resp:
12:48:59
